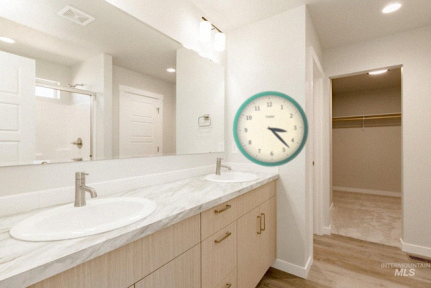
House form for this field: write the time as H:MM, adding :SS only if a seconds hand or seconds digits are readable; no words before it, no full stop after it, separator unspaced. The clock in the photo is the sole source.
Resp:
3:23
